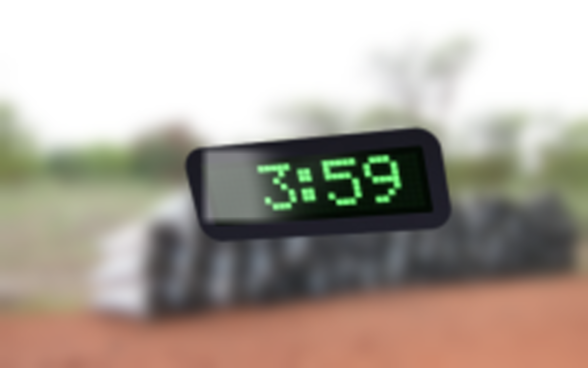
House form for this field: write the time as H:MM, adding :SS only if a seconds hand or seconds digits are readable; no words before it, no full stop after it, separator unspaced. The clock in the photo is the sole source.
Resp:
3:59
